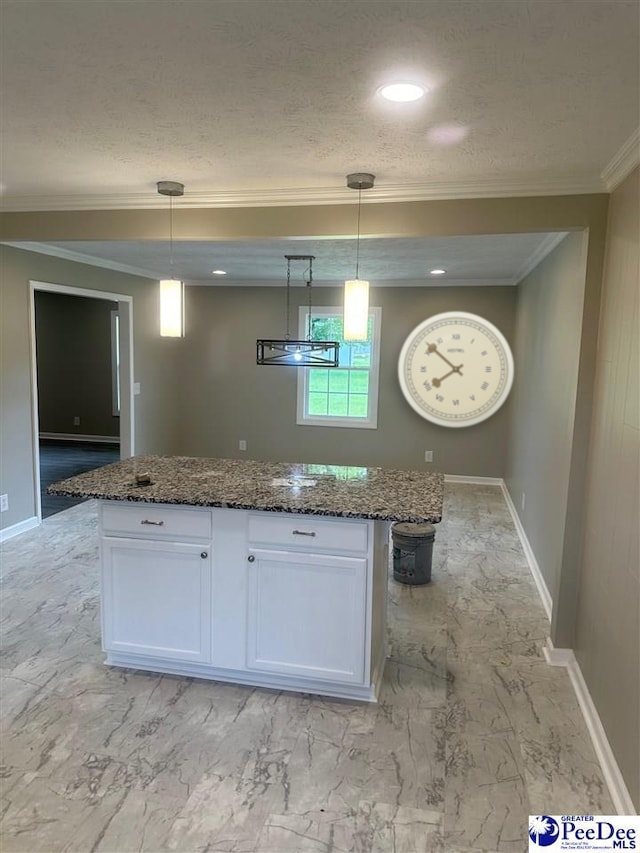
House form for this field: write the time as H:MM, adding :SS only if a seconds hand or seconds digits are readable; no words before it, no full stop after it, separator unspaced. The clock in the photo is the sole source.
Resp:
7:52
